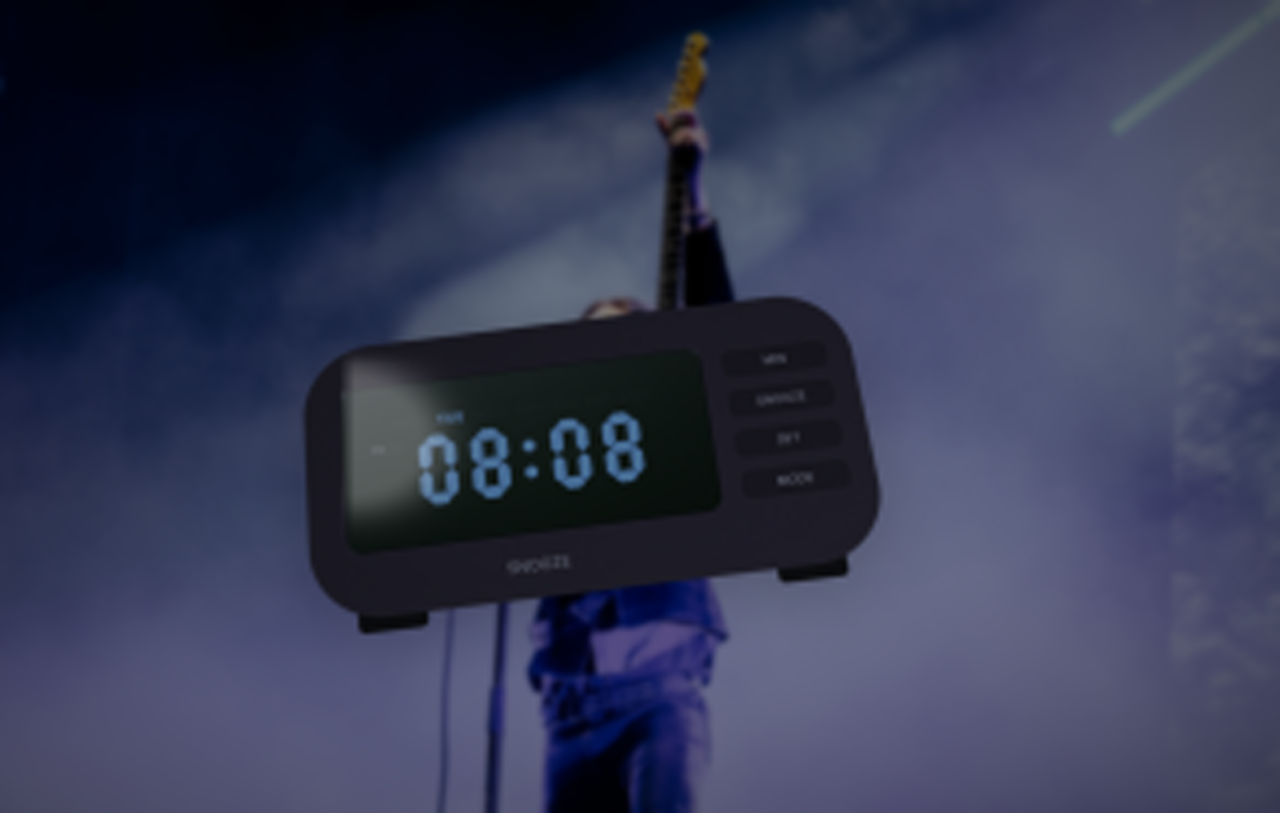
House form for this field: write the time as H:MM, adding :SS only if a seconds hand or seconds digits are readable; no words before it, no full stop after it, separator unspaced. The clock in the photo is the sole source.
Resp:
8:08
